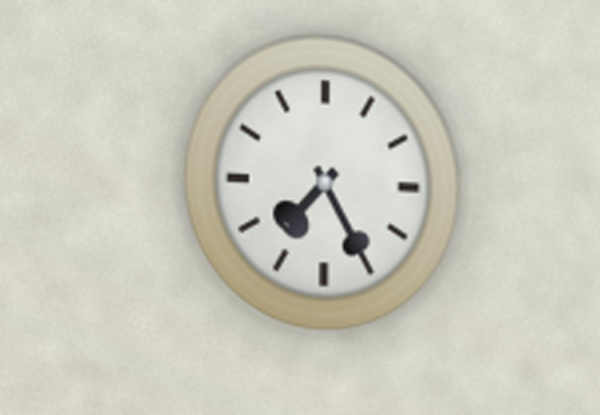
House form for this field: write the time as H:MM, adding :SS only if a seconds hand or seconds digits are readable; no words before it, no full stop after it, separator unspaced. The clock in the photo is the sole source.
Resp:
7:25
